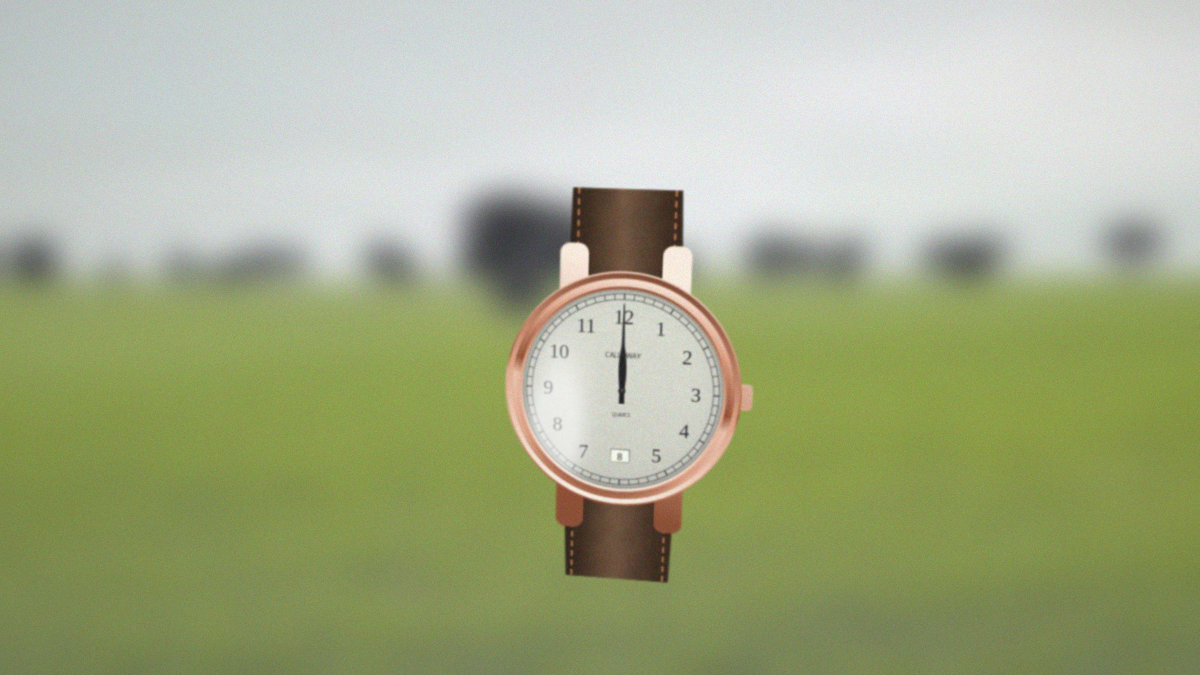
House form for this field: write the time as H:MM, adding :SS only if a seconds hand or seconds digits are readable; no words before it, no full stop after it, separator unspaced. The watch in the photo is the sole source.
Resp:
12:00
